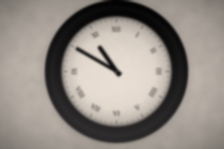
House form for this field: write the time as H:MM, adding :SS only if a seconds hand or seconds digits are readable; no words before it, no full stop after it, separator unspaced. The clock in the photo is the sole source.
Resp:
10:50
